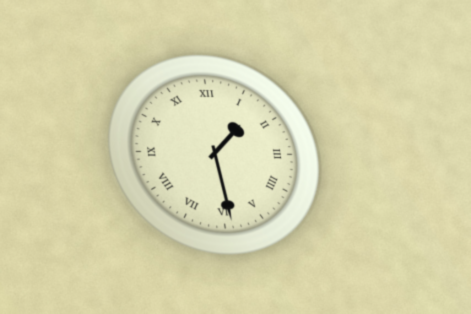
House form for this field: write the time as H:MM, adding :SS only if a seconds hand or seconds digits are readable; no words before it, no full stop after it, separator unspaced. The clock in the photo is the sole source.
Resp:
1:29
